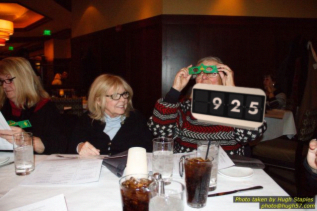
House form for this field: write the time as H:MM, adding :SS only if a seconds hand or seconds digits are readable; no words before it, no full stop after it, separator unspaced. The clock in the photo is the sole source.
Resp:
9:25
